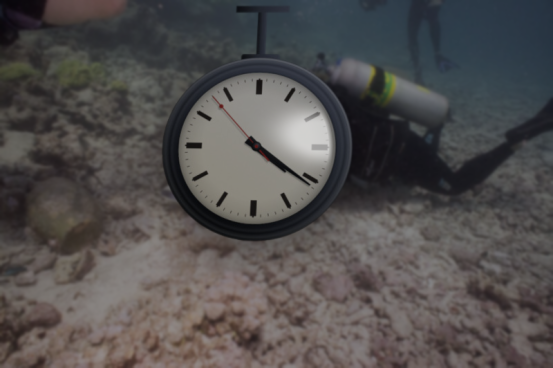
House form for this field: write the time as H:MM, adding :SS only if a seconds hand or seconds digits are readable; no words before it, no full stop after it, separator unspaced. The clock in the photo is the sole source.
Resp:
4:20:53
